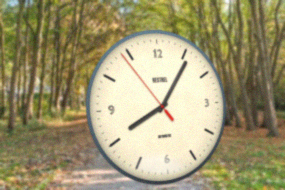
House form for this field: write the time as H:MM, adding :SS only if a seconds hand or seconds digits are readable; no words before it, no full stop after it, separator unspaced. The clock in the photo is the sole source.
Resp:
8:05:54
